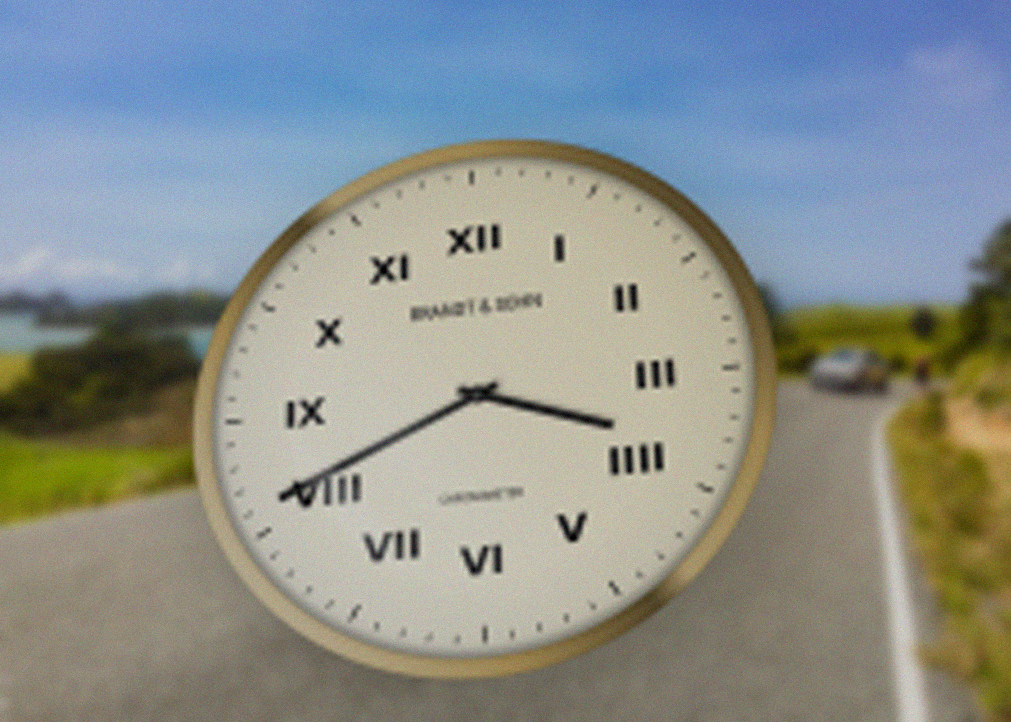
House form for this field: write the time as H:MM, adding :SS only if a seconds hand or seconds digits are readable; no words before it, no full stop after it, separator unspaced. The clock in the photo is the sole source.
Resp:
3:41
